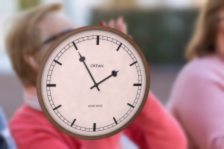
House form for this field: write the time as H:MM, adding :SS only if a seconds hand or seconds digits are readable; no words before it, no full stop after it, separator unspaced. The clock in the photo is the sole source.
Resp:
1:55
